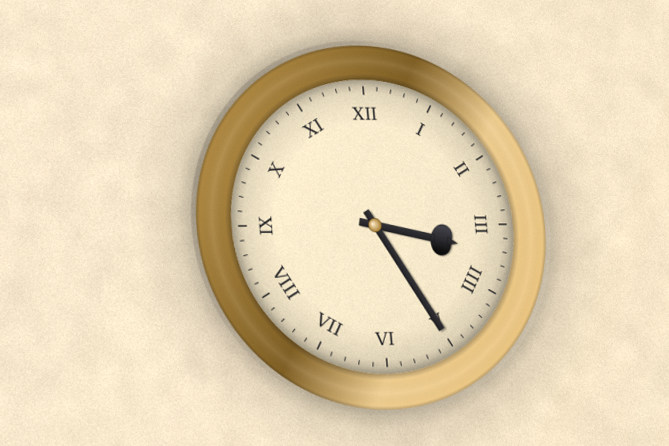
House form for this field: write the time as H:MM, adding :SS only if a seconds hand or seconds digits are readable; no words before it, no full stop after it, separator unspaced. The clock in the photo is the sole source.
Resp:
3:25
